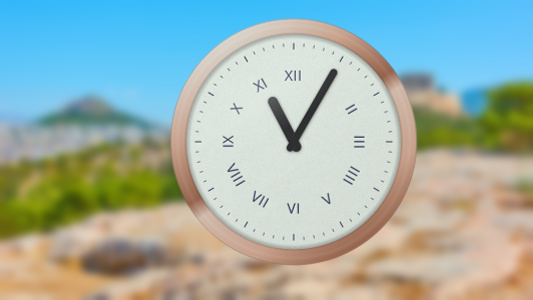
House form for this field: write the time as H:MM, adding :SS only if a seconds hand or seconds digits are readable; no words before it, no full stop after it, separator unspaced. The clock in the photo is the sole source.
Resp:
11:05
